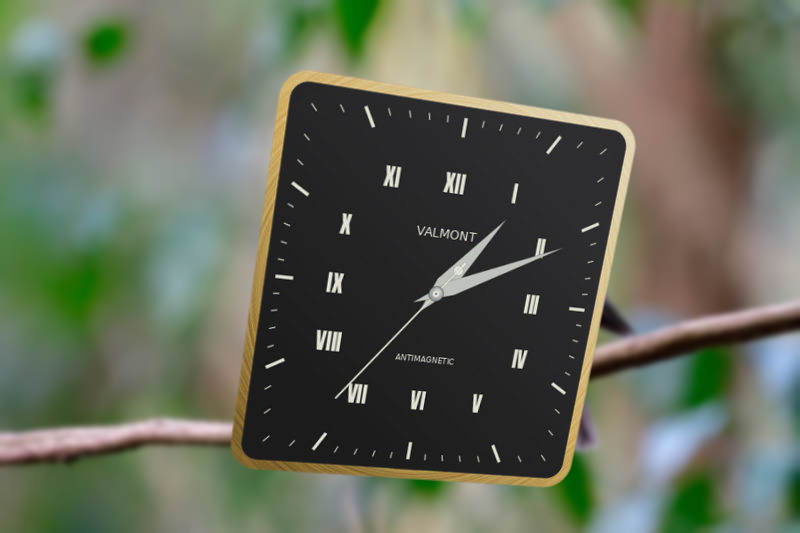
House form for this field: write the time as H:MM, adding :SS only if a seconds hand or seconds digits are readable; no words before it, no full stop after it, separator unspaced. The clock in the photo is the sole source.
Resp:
1:10:36
